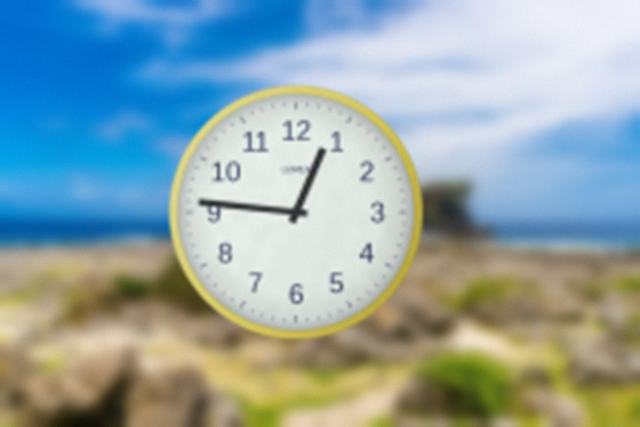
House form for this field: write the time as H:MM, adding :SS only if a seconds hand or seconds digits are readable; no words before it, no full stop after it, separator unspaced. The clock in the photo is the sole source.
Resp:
12:46
